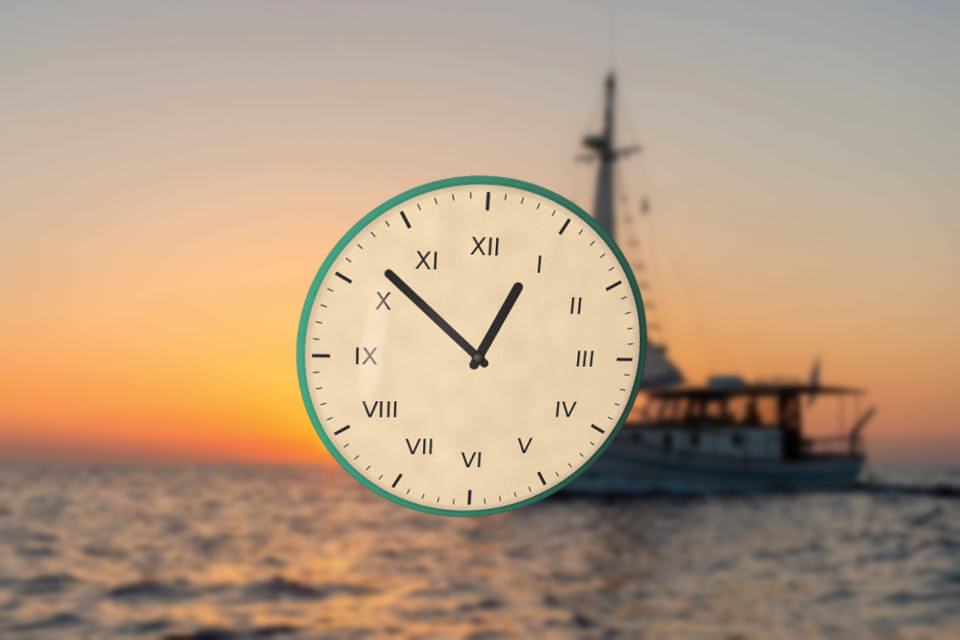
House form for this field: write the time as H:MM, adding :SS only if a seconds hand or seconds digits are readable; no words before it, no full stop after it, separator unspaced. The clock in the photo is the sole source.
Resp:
12:52
